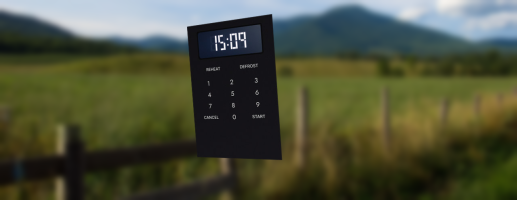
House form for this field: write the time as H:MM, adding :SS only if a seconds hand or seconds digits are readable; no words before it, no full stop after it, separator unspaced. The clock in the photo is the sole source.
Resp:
15:09
